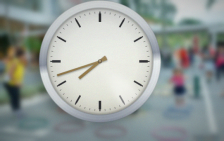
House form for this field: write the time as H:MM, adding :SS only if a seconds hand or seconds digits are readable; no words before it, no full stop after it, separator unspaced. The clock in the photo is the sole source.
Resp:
7:42
